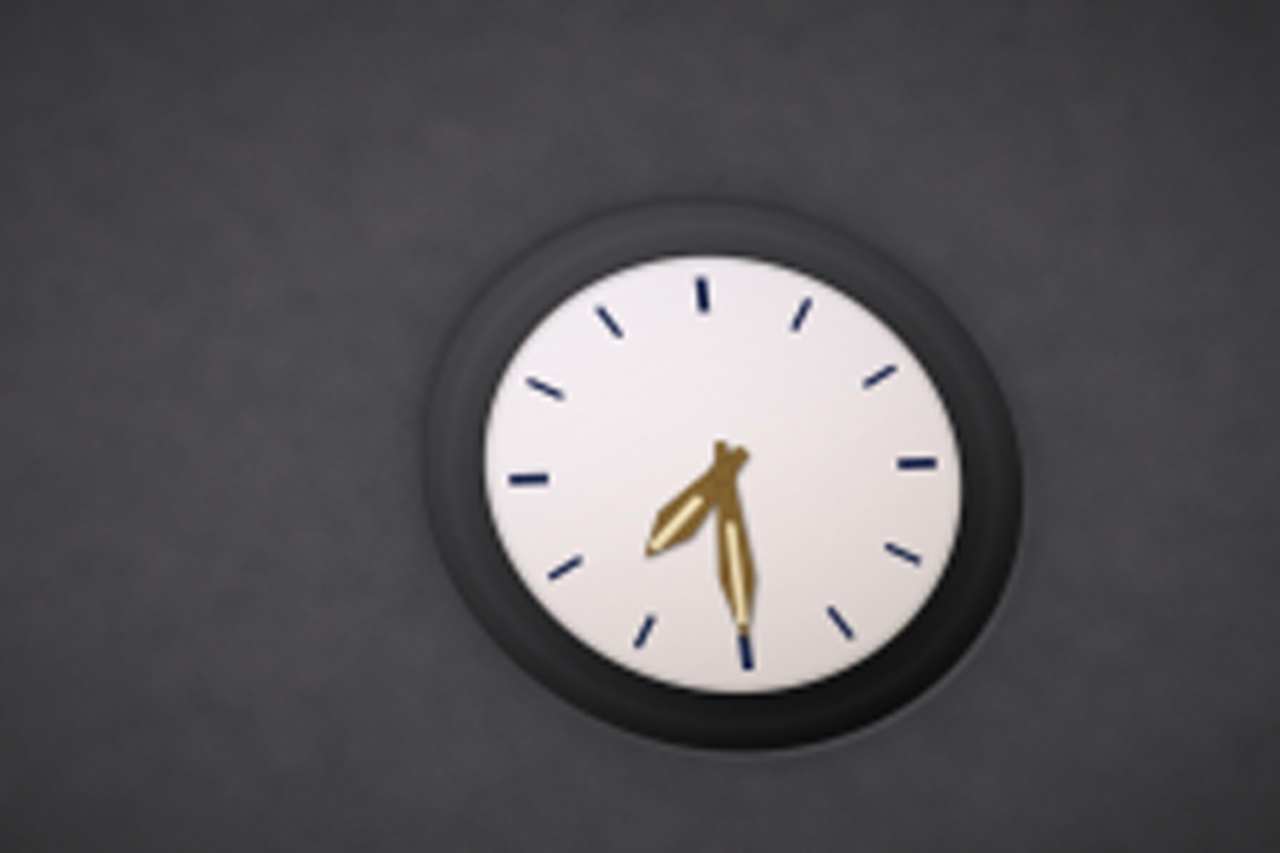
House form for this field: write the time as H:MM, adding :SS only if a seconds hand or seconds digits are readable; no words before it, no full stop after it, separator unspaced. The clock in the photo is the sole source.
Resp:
7:30
